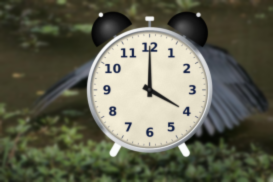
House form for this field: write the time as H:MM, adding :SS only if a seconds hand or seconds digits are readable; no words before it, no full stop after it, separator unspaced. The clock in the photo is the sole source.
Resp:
4:00
